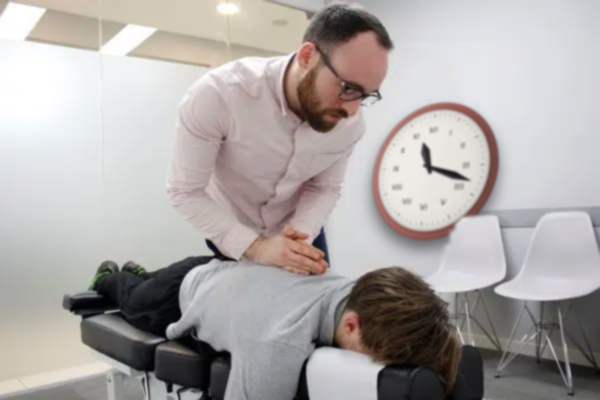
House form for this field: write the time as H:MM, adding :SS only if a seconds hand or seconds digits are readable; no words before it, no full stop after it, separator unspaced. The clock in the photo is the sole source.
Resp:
11:18
